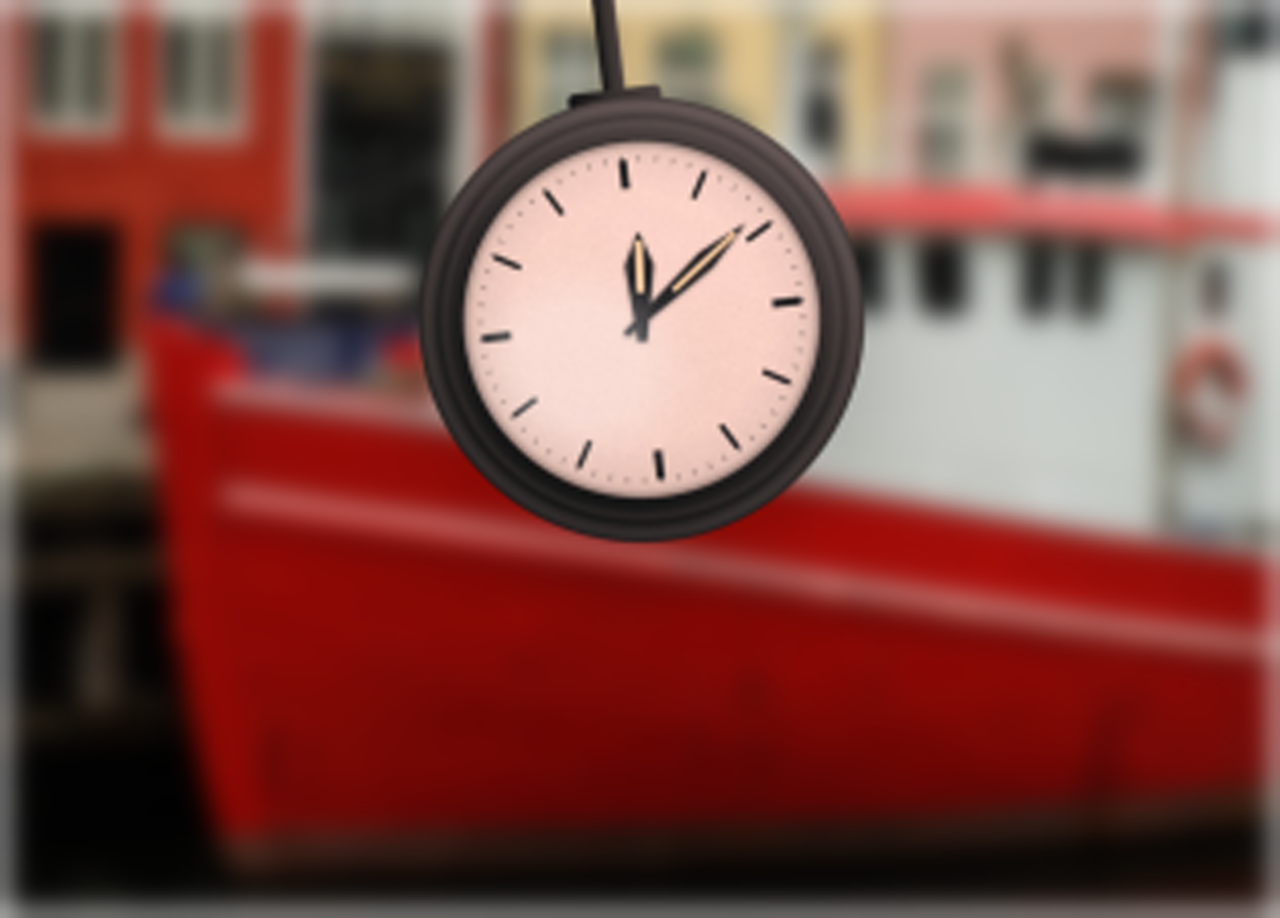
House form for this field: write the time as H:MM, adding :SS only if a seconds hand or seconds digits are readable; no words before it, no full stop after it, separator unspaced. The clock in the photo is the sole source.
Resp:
12:09
